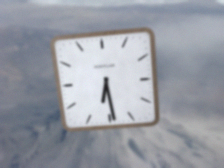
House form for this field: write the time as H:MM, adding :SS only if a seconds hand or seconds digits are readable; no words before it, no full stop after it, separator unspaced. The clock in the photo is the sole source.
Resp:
6:29
